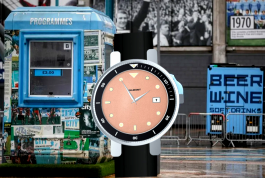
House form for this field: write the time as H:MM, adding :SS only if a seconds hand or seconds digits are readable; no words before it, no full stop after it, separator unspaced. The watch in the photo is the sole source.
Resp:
1:55
